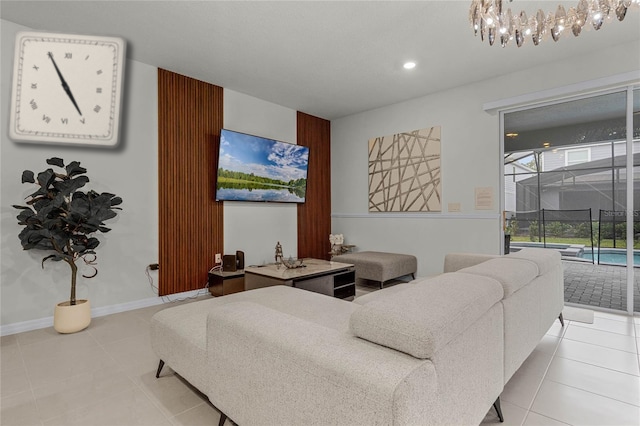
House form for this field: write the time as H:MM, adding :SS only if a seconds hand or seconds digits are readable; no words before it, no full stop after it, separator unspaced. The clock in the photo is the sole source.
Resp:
4:55
